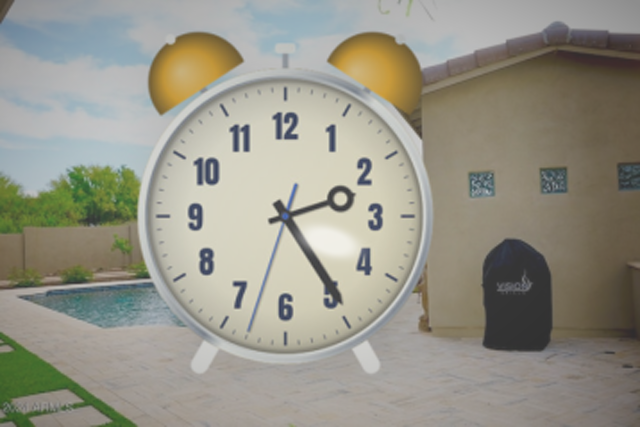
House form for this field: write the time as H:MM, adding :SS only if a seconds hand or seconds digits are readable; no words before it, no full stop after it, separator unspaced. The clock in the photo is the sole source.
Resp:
2:24:33
